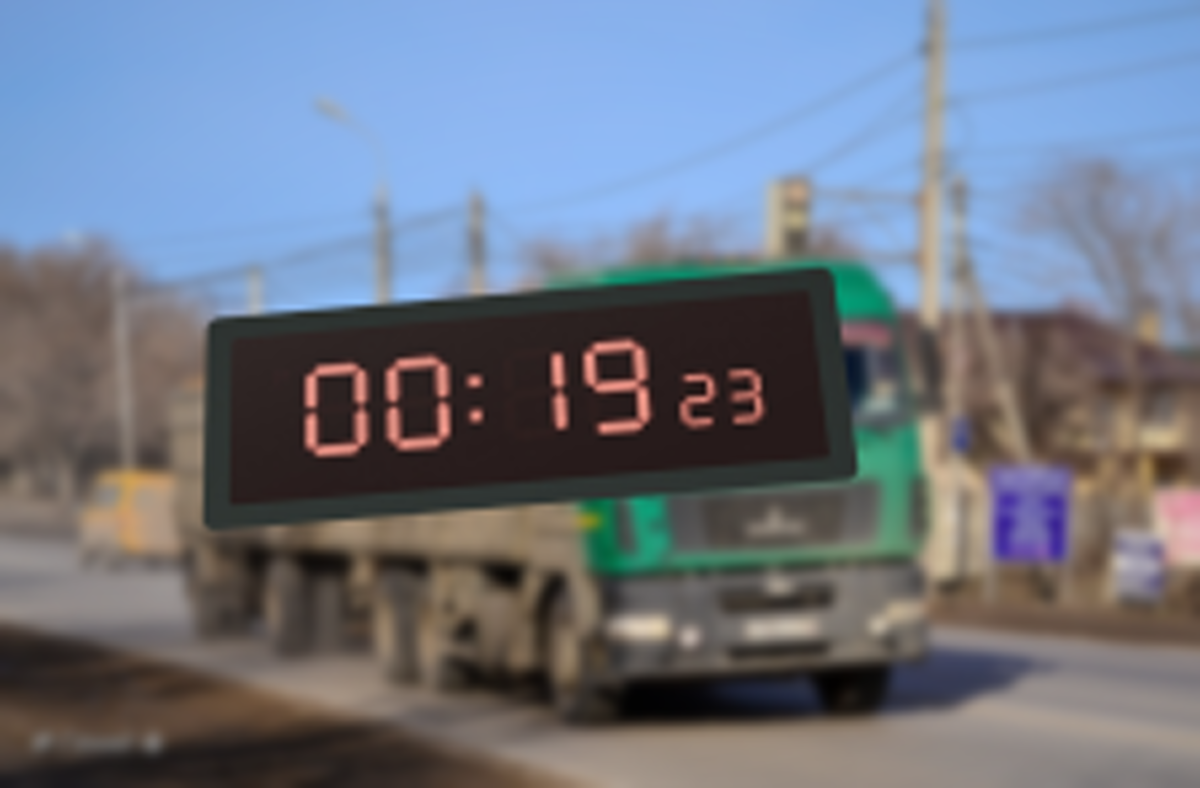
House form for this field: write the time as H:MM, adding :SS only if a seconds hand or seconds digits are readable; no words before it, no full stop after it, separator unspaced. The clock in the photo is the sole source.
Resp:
0:19:23
